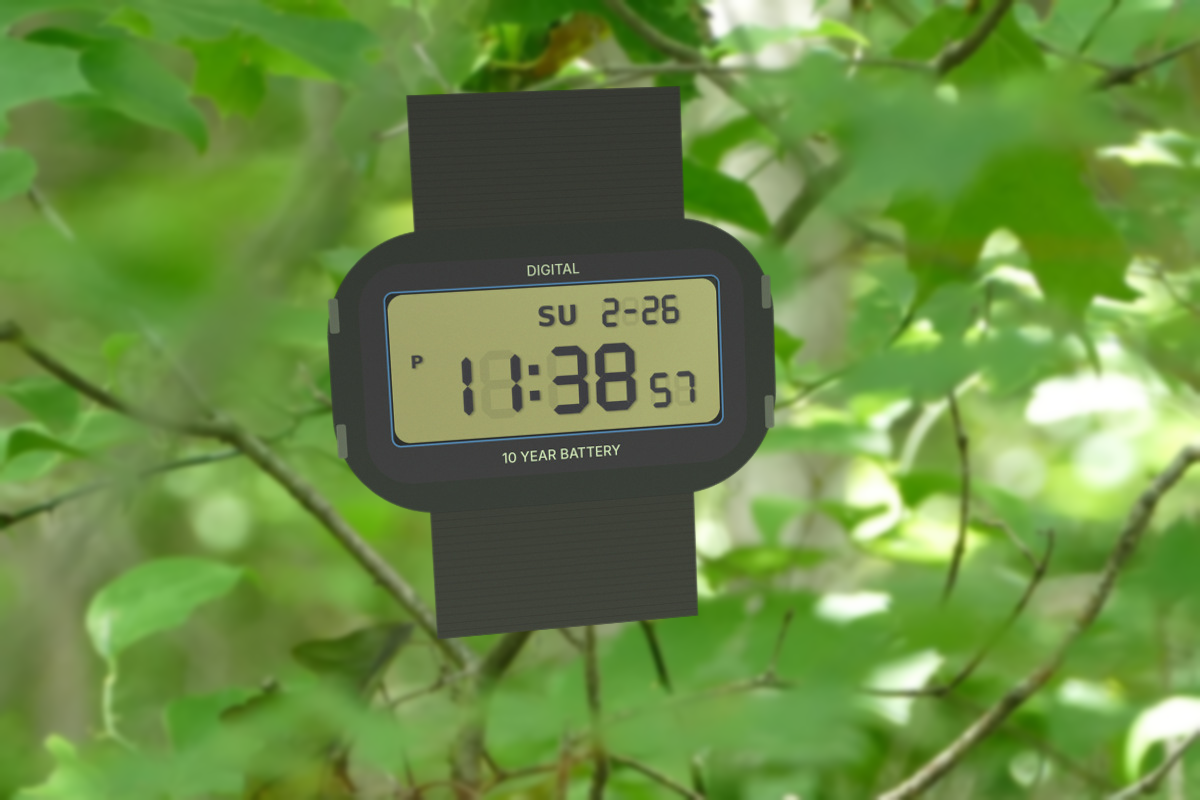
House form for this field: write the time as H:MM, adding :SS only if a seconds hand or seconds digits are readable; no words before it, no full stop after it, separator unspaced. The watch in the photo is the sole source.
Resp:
11:38:57
